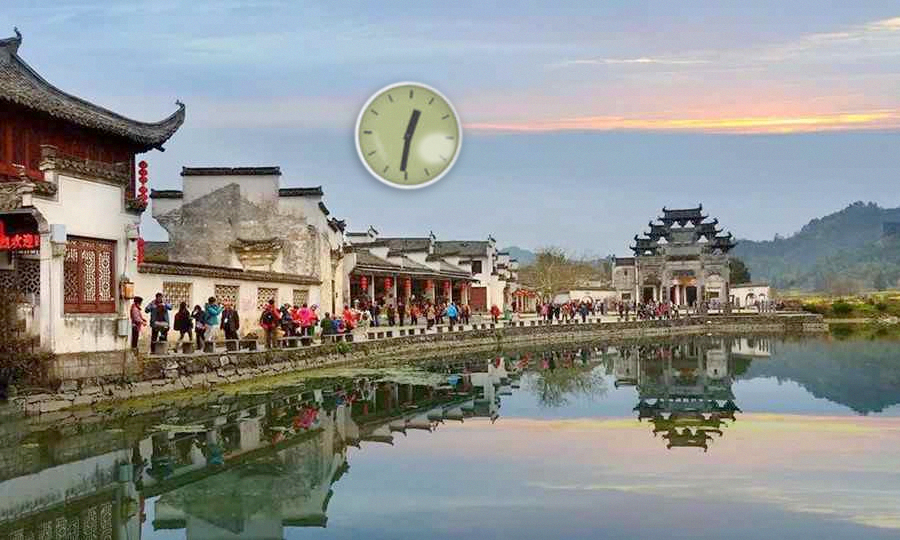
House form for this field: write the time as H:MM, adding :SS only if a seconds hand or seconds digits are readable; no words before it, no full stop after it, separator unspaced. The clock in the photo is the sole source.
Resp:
12:31
